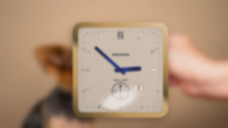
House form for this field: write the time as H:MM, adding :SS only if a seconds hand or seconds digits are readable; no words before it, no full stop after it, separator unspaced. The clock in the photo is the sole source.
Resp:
2:52
